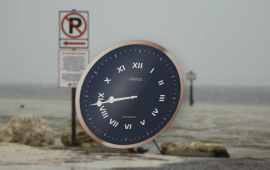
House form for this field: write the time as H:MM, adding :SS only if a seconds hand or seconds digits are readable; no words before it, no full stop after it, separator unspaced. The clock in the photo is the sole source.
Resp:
8:43
